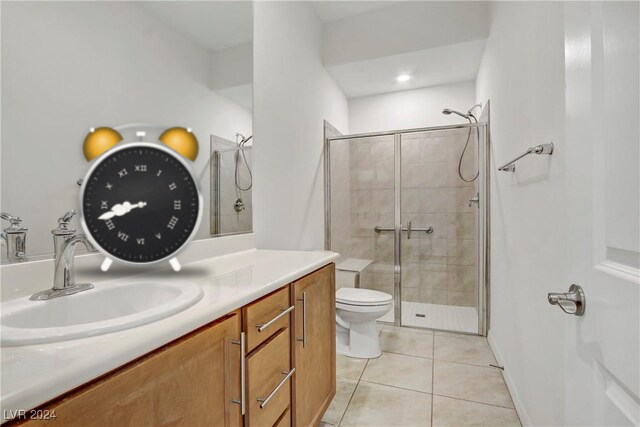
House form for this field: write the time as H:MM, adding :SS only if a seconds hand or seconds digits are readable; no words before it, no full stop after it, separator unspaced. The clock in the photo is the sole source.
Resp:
8:42
